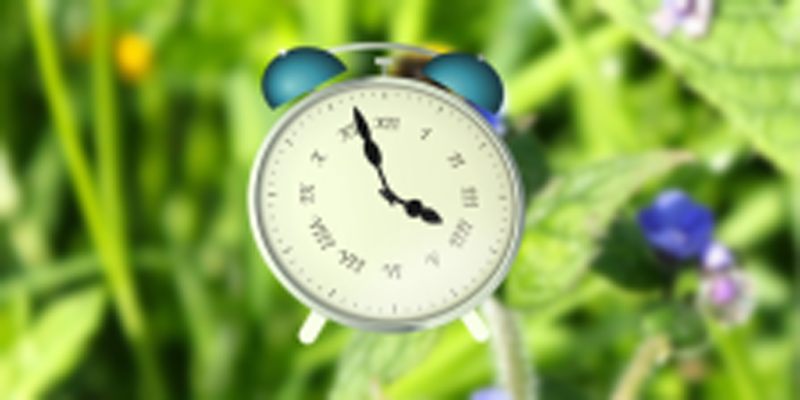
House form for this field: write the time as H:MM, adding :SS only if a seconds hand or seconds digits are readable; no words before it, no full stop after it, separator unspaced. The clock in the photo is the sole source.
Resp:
3:57
